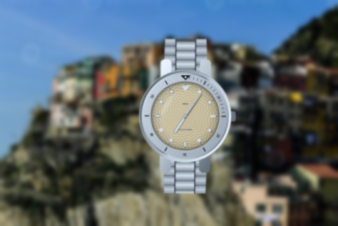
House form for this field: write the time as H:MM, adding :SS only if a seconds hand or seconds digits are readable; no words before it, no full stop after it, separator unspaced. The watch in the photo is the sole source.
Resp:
7:06
